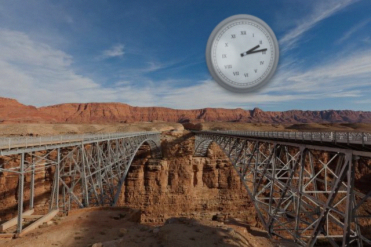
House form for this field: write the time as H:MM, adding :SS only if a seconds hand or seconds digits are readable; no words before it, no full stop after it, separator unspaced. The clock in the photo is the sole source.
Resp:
2:14
